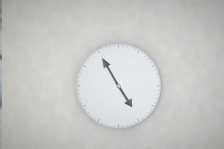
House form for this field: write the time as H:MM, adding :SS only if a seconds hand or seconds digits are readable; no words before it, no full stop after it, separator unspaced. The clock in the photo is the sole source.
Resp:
4:55
